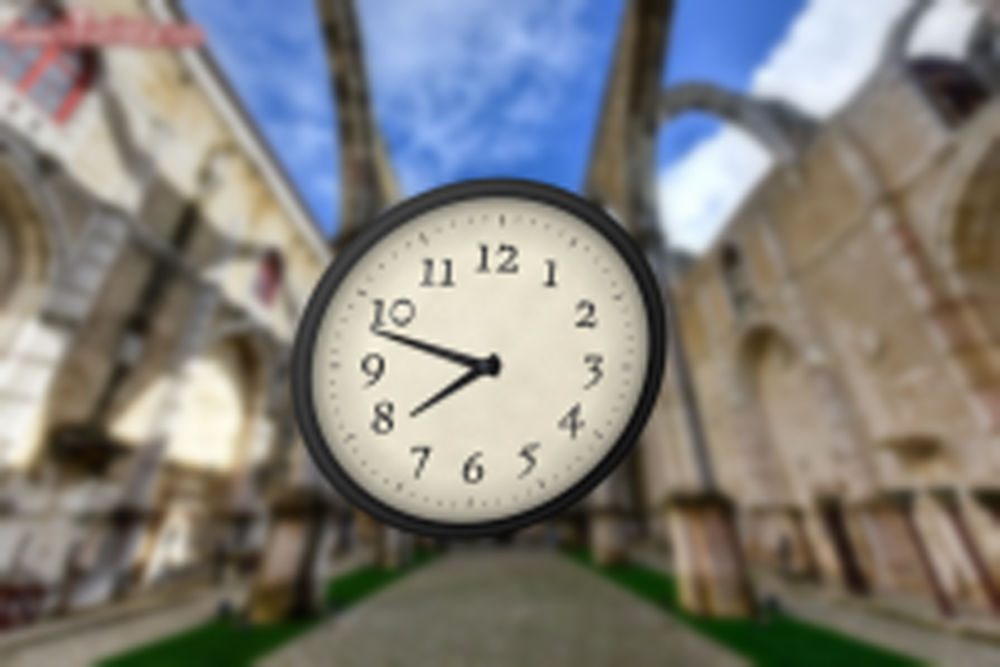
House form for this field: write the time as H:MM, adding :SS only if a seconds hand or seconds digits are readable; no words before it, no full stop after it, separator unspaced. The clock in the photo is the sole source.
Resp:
7:48
